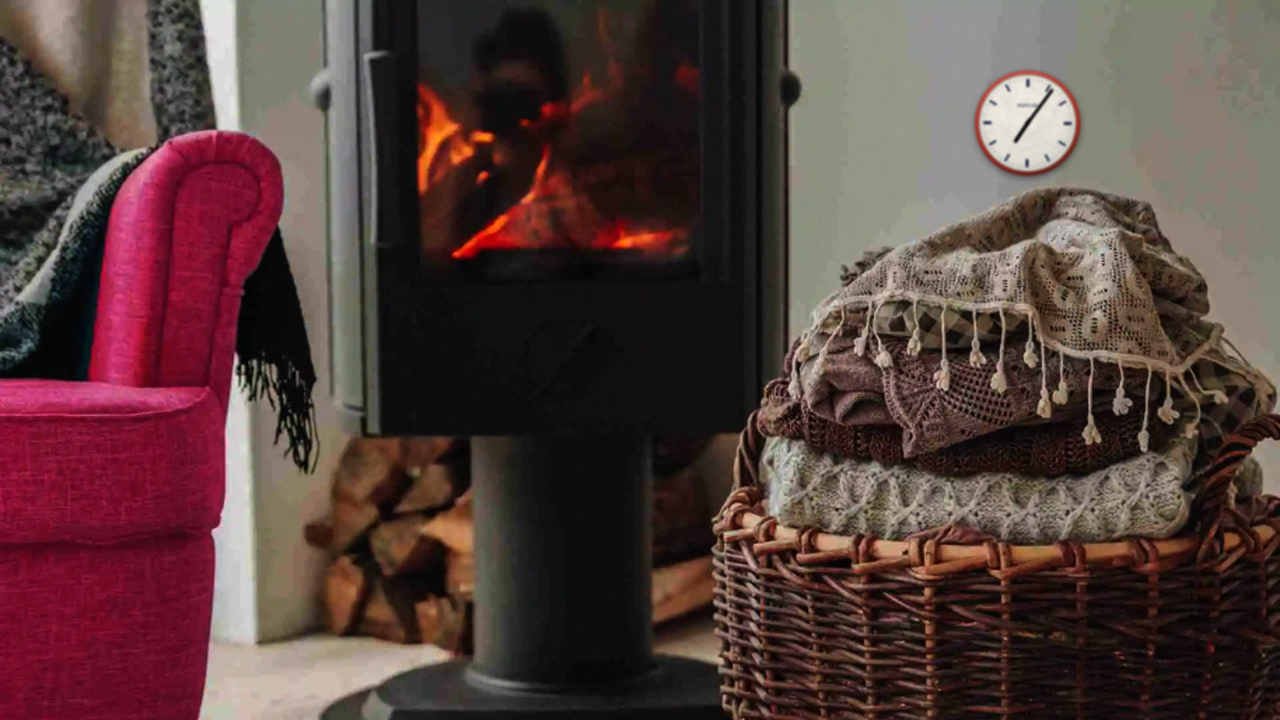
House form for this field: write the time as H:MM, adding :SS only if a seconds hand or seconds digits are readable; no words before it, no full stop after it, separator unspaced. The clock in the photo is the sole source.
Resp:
7:06
